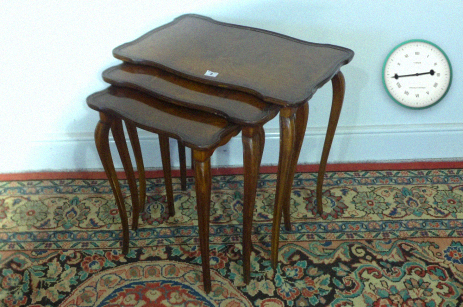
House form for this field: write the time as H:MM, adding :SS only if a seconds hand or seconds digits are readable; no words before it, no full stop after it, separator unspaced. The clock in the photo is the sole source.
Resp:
2:44
